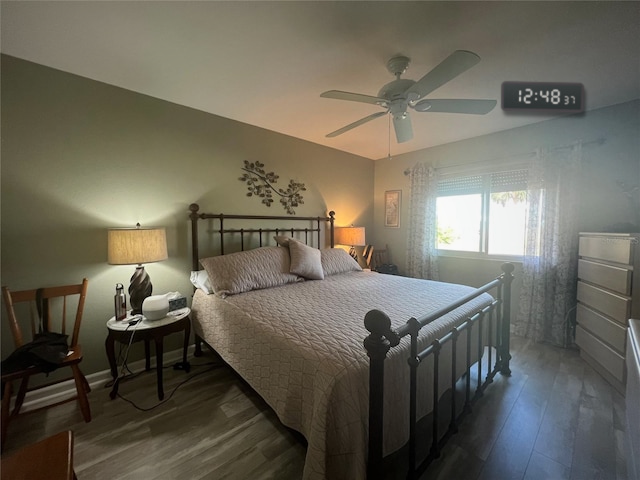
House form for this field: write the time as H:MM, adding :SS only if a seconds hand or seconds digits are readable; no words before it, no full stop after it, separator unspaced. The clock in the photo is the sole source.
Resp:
12:48
